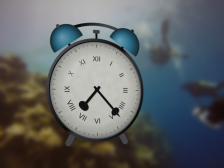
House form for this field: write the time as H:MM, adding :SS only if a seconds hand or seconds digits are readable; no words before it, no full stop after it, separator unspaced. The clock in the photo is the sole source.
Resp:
7:23
